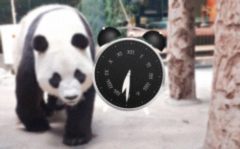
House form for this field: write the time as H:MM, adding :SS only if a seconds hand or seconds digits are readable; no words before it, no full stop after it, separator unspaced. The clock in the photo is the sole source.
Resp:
6:30
